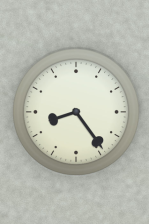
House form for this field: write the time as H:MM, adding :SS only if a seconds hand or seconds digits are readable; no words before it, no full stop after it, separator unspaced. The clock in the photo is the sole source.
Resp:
8:24
